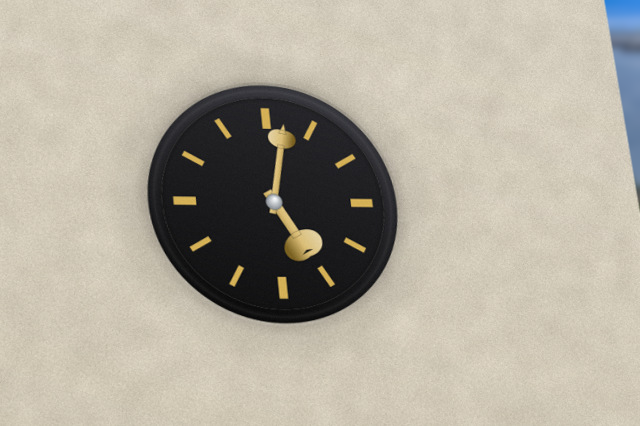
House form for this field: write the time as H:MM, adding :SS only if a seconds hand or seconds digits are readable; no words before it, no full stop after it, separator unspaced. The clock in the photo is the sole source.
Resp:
5:02
